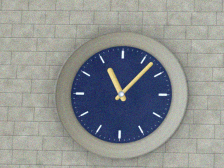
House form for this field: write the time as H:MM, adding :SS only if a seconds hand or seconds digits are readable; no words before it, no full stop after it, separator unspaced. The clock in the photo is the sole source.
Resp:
11:07
